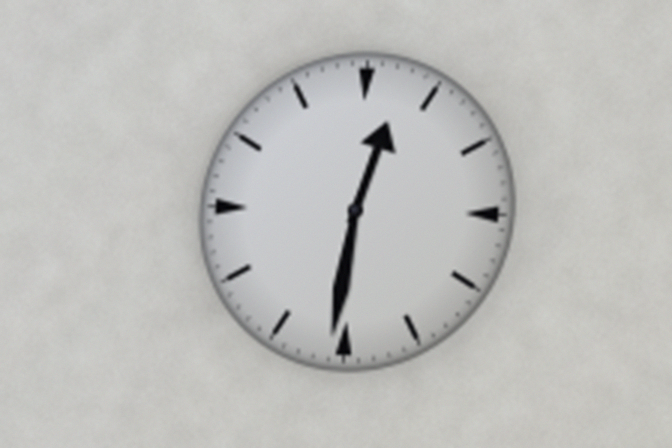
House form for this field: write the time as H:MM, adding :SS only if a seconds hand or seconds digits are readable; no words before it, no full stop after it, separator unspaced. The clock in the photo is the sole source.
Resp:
12:31
